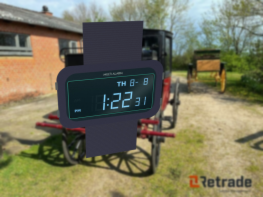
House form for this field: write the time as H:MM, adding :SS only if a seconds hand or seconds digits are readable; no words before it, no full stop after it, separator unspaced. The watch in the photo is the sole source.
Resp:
1:22:31
